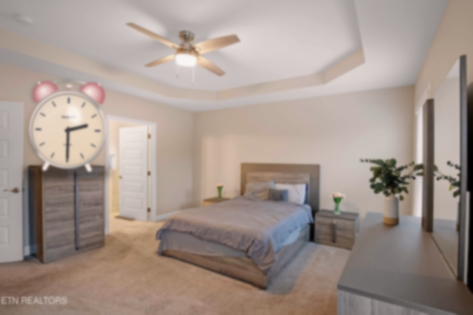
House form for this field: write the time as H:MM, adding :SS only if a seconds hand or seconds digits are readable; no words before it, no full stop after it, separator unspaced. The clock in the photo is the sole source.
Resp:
2:30
